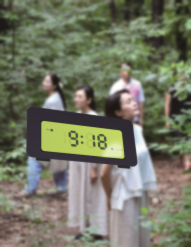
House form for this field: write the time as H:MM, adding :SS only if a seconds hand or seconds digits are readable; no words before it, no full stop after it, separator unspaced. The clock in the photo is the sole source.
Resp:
9:18
